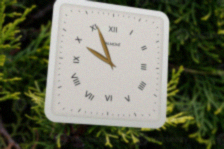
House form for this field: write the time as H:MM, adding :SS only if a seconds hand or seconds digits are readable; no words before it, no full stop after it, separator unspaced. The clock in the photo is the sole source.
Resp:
9:56
